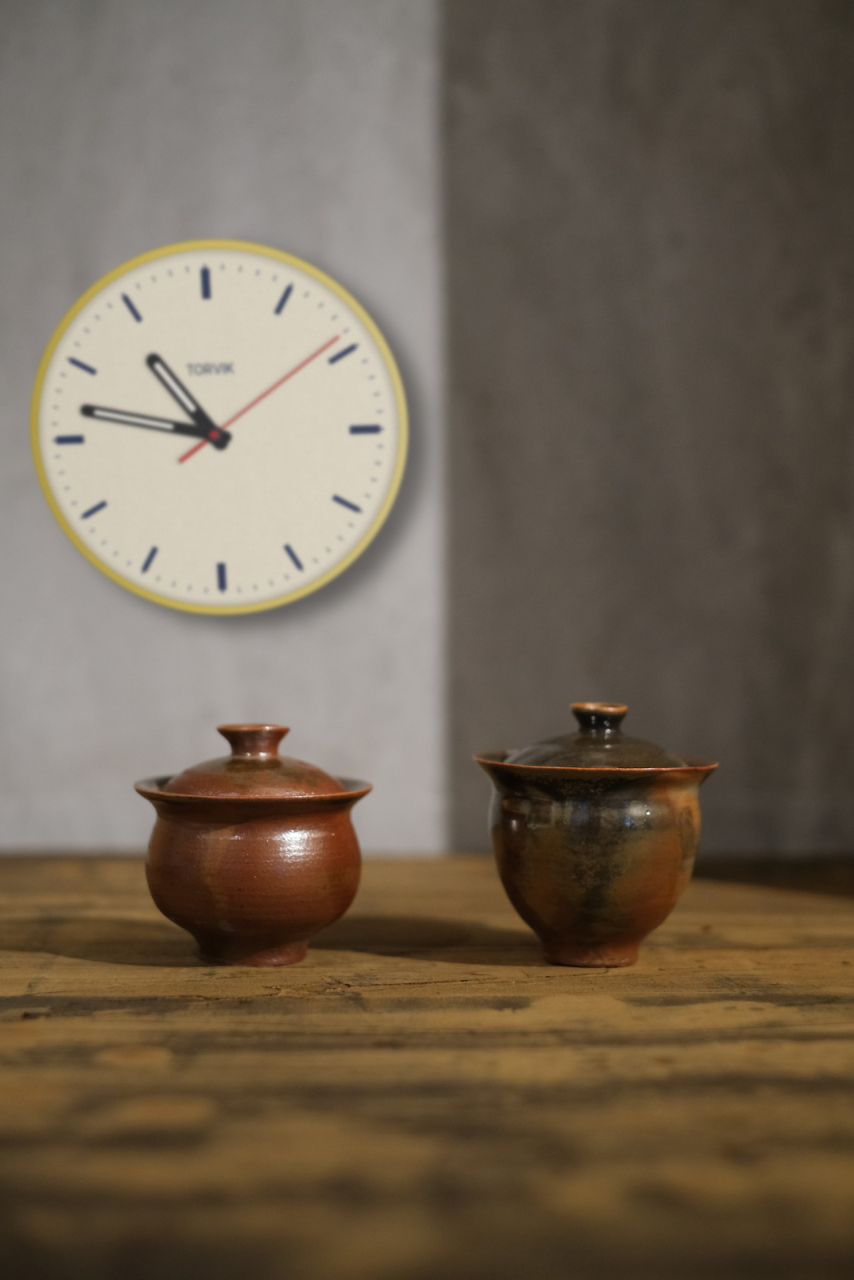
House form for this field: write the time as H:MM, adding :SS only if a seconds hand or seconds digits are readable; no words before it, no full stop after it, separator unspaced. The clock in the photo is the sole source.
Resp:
10:47:09
